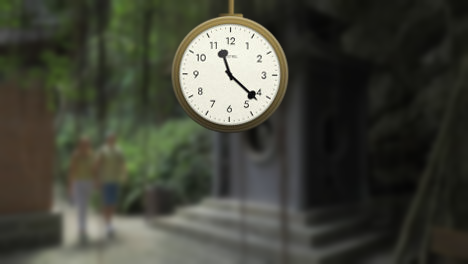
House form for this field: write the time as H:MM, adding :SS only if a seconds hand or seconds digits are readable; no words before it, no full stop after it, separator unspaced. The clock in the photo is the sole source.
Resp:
11:22
